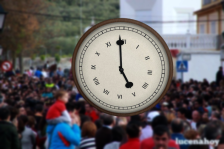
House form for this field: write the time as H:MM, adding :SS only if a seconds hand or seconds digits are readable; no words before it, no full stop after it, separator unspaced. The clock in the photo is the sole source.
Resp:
4:59
